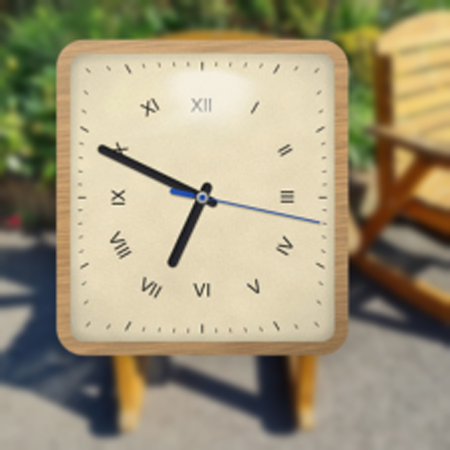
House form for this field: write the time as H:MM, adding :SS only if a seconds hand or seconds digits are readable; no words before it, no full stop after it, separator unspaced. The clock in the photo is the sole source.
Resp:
6:49:17
